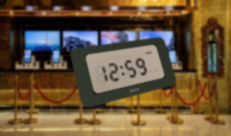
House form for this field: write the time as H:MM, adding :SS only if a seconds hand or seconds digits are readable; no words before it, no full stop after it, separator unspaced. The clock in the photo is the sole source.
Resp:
12:59
